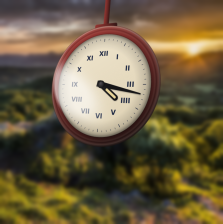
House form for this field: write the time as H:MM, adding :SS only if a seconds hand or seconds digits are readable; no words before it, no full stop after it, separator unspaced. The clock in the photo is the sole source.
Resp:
4:17
